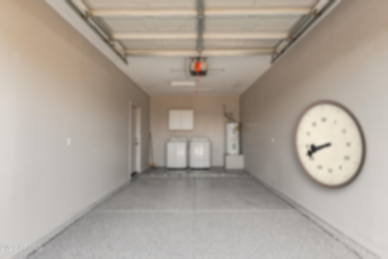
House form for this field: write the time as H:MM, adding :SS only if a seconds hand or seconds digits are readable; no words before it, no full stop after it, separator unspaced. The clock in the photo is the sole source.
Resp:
8:42
